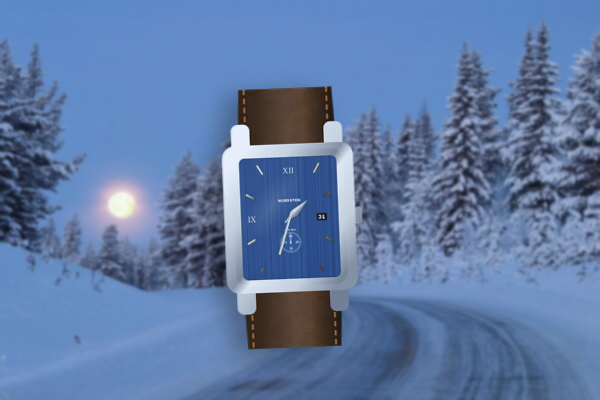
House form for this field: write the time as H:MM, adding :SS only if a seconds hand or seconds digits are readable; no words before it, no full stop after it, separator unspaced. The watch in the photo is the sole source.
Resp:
1:33
